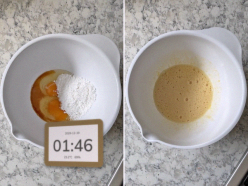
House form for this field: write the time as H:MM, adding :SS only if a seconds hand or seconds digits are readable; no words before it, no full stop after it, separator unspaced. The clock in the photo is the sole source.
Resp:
1:46
